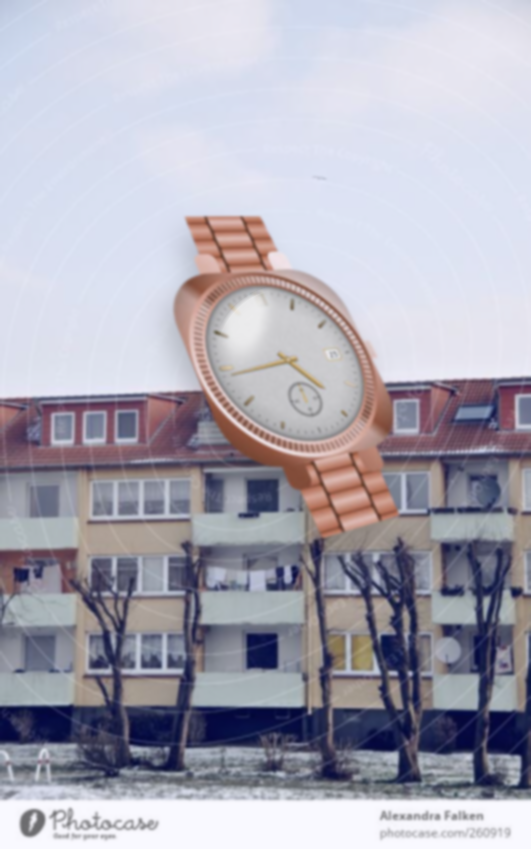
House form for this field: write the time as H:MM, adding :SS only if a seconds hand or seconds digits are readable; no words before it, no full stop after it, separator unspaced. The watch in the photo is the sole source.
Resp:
4:44
